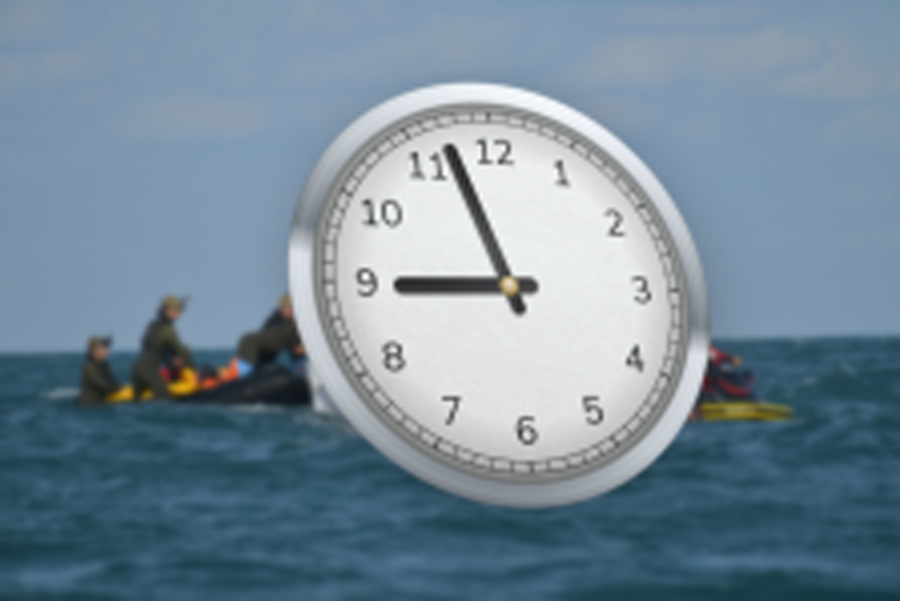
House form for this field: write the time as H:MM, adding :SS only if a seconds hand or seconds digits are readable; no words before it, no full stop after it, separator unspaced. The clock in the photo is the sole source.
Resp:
8:57
